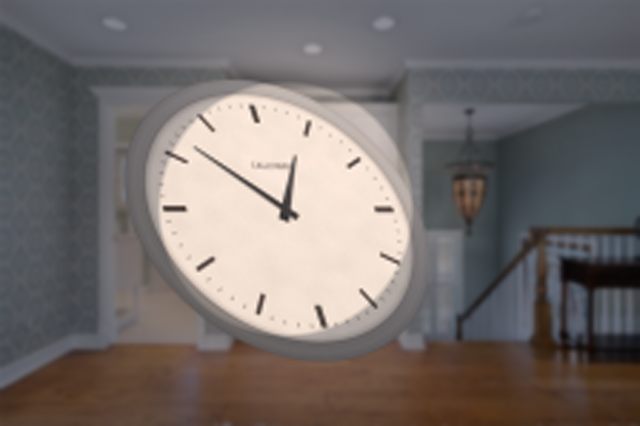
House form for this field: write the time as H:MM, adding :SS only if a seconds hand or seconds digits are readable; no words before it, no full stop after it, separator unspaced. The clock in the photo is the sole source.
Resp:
12:52
